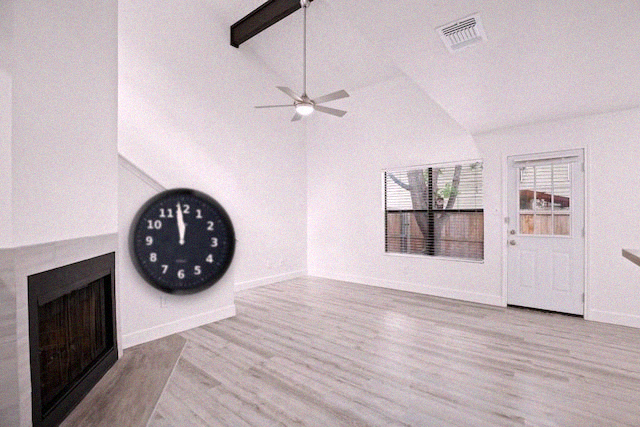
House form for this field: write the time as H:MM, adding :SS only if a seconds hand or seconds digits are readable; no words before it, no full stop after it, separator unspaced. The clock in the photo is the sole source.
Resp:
11:59
